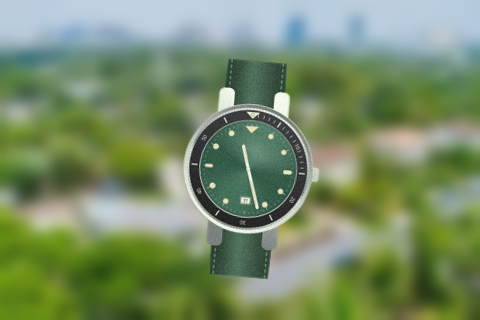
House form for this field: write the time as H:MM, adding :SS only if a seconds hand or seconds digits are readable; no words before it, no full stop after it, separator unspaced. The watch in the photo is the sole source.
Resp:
11:27
